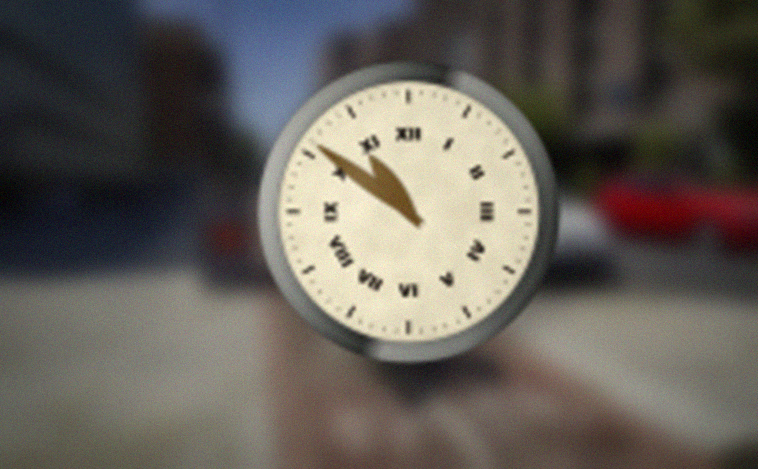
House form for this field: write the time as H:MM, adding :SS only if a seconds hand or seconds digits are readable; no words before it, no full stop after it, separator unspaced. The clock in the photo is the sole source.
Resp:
10:51
